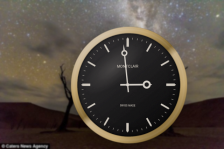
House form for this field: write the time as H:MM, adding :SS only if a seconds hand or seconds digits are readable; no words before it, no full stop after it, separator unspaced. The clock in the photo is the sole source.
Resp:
2:59
